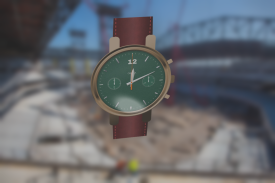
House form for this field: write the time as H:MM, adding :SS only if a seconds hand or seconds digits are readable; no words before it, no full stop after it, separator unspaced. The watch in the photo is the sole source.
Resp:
12:11
